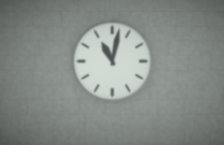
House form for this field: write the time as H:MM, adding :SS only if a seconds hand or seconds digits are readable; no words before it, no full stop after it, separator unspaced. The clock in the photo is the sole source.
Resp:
11:02
